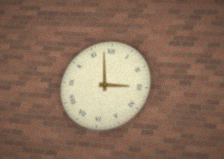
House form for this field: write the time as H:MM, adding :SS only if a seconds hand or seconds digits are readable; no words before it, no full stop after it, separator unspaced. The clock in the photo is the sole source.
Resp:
2:58
